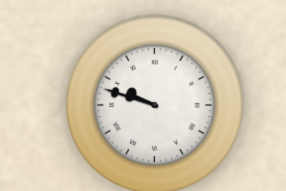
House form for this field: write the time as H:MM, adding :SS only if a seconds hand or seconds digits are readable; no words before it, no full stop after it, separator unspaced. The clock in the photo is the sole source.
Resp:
9:48
